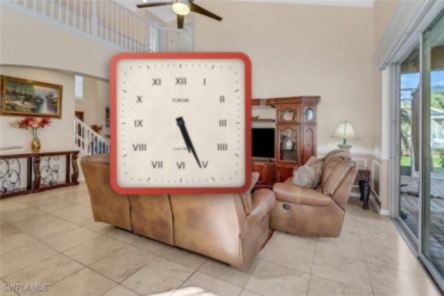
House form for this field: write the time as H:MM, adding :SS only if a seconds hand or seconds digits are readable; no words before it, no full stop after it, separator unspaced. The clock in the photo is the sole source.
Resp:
5:26
